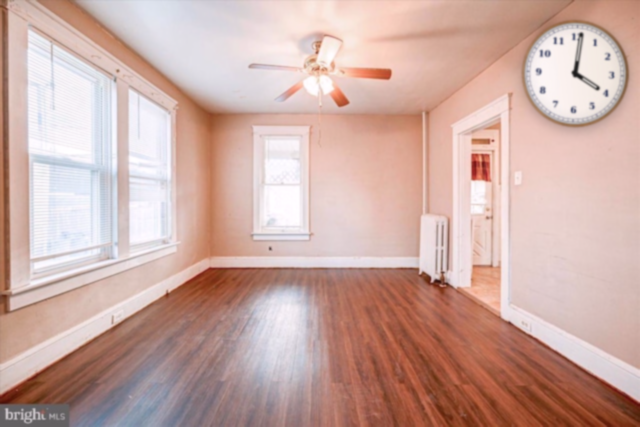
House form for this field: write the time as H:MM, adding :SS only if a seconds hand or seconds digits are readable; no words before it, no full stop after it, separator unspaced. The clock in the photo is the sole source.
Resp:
4:01
